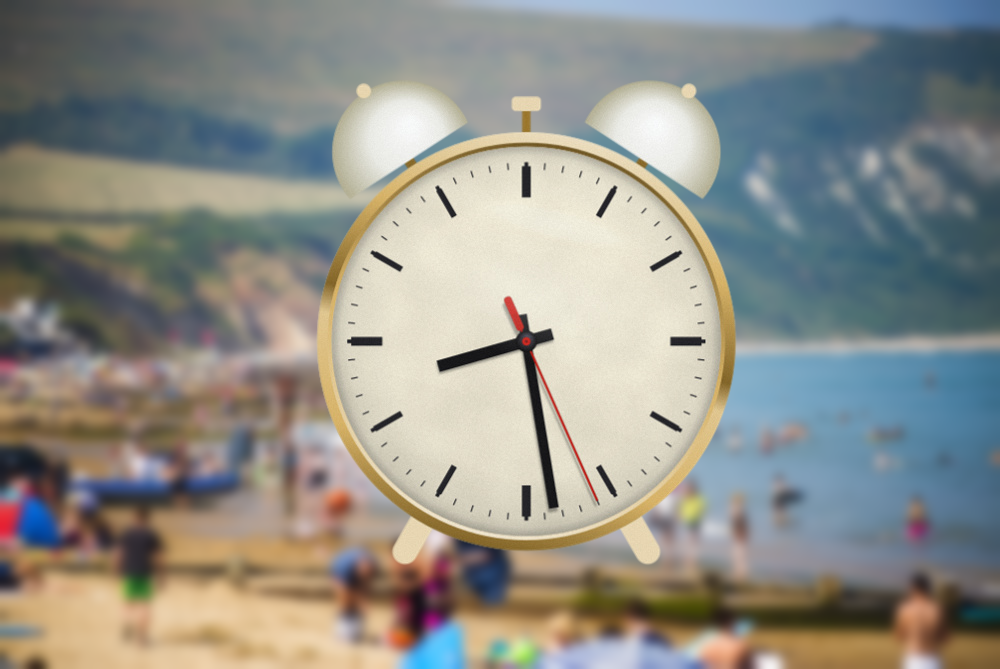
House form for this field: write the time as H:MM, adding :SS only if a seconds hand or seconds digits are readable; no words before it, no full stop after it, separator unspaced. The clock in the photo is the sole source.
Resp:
8:28:26
